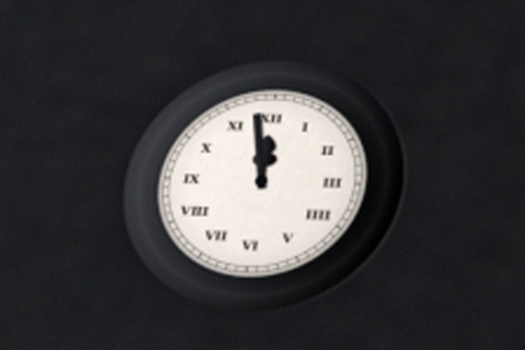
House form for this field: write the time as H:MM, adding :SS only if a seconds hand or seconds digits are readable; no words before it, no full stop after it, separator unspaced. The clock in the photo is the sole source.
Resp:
11:58
